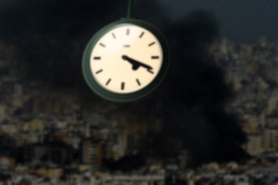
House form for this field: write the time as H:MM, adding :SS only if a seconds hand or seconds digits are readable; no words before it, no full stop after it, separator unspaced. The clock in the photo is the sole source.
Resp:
4:19
